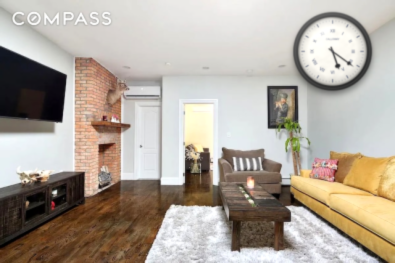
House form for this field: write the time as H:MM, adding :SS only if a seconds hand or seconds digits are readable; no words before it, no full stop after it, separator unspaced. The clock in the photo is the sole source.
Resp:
5:21
